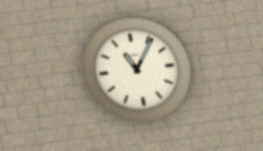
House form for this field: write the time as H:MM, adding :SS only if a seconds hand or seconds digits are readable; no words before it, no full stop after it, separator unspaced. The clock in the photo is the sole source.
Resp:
11:06
